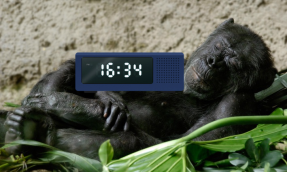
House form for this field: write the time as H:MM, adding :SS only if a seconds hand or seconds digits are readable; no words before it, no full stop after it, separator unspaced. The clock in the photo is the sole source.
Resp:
16:34
